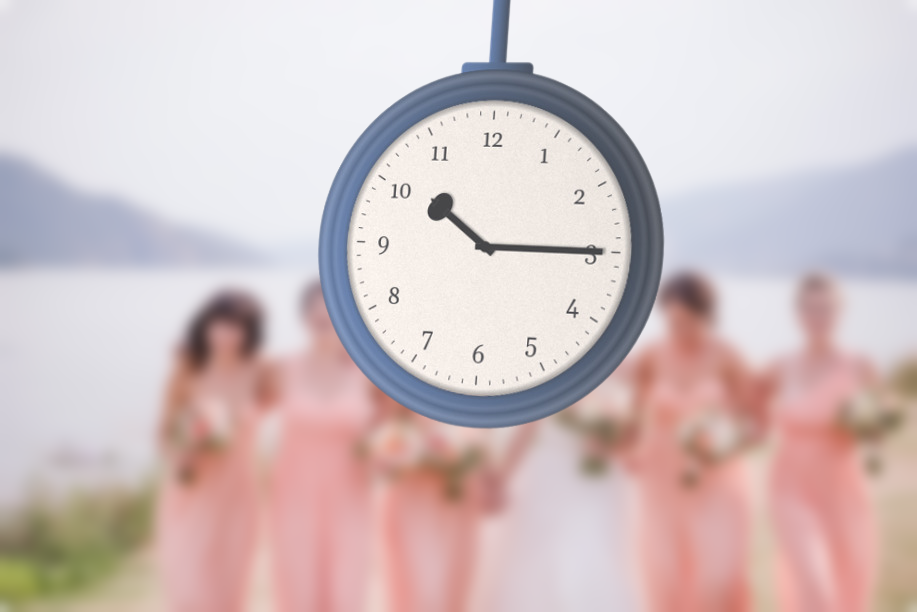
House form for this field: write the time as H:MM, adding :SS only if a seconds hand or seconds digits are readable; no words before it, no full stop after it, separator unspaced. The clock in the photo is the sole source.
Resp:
10:15
